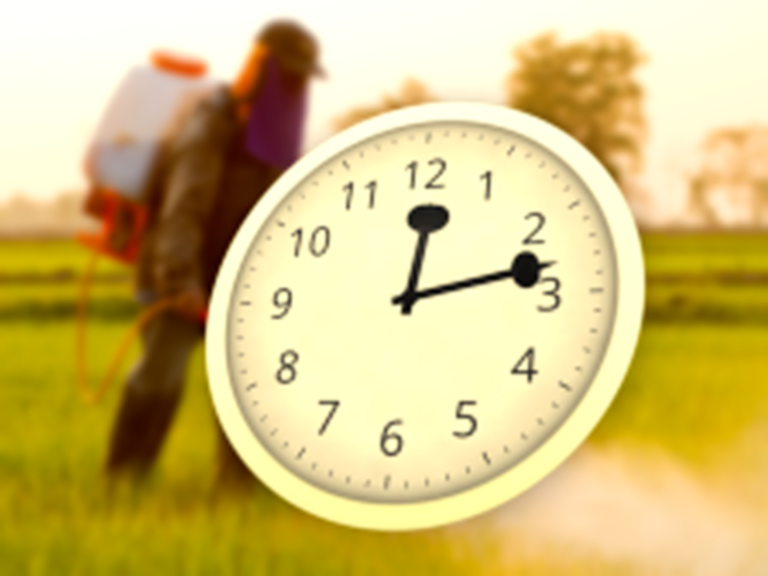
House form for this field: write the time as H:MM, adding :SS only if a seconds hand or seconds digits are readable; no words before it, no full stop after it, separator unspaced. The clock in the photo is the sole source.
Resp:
12:13
